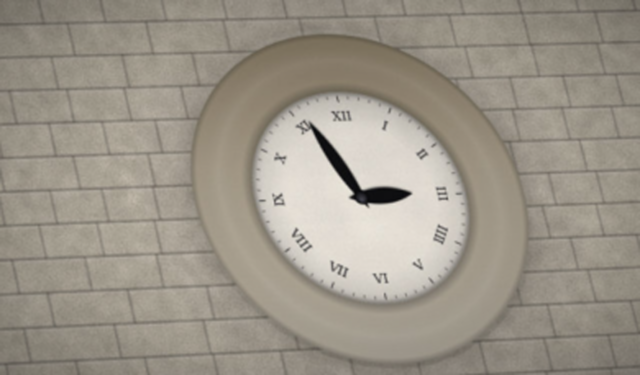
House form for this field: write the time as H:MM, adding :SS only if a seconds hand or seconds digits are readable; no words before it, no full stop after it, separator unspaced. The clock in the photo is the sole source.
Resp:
2:56
